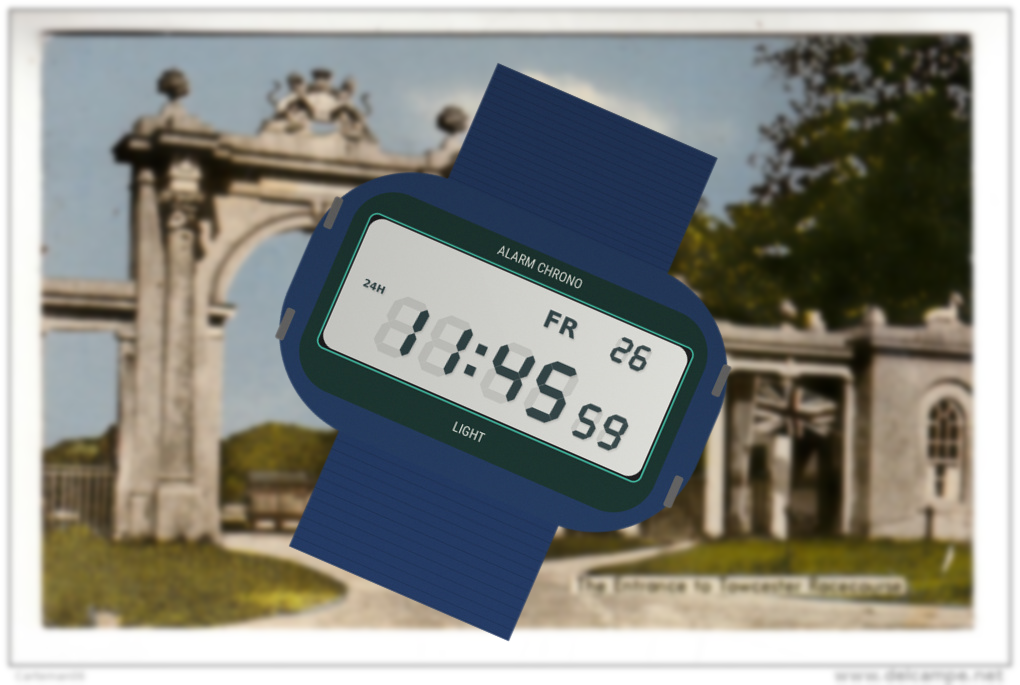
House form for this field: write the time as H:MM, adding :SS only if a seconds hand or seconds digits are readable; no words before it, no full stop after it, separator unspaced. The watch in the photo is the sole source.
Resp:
11:45:59
